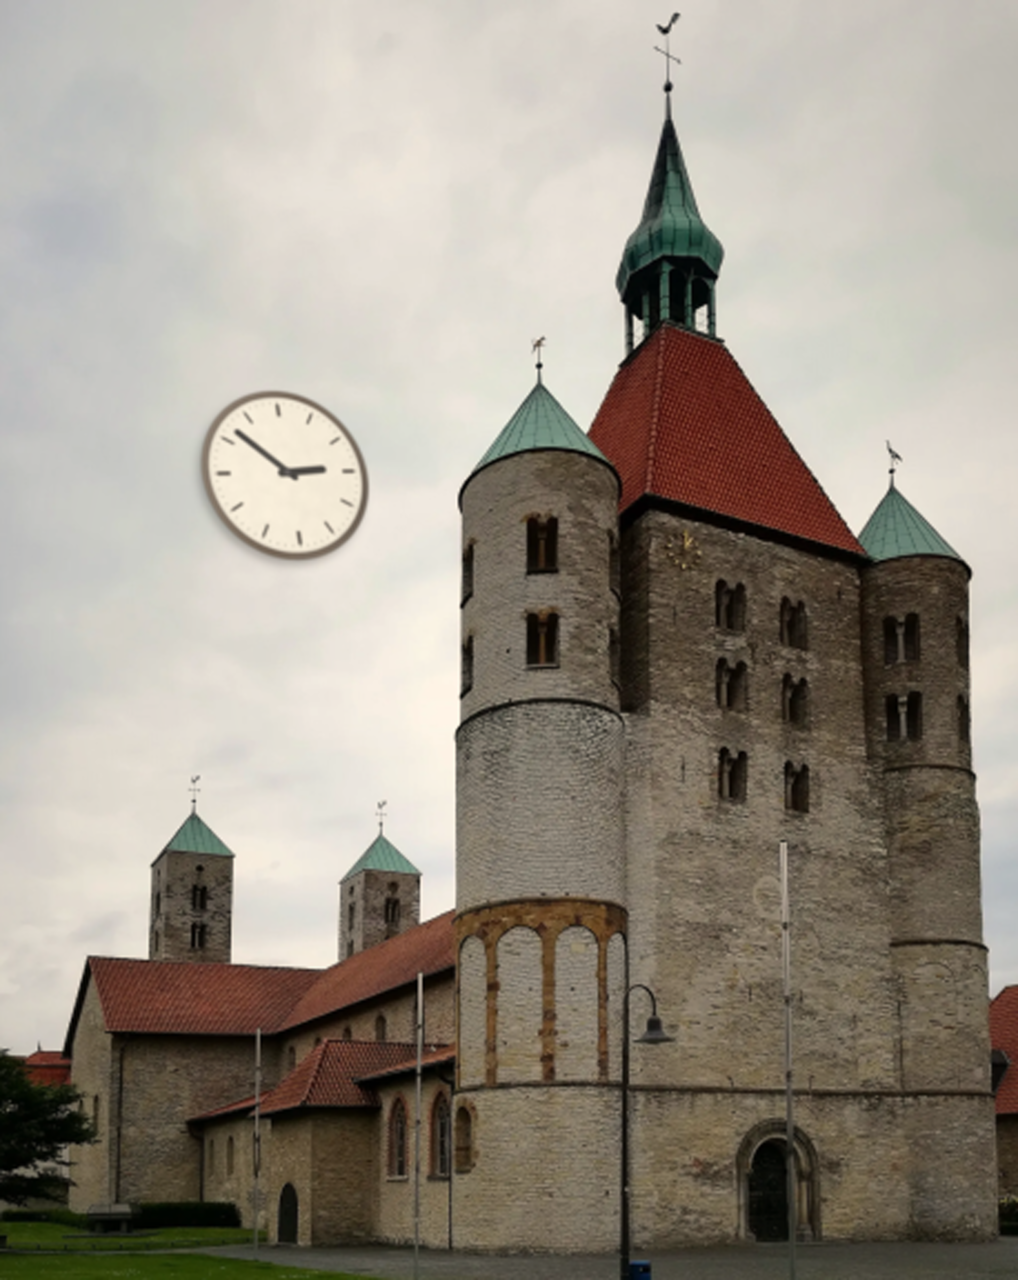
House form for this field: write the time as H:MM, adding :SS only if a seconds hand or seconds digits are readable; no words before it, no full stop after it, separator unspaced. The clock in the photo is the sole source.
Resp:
2:52
